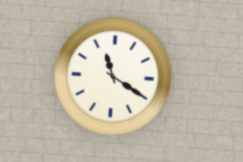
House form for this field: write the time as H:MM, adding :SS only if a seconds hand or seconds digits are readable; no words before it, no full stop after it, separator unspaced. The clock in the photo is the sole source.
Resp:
11:20
